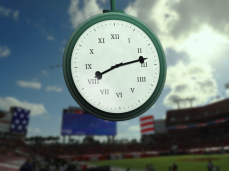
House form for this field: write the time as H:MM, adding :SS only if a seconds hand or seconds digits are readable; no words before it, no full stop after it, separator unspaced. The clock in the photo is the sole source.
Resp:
8:13
